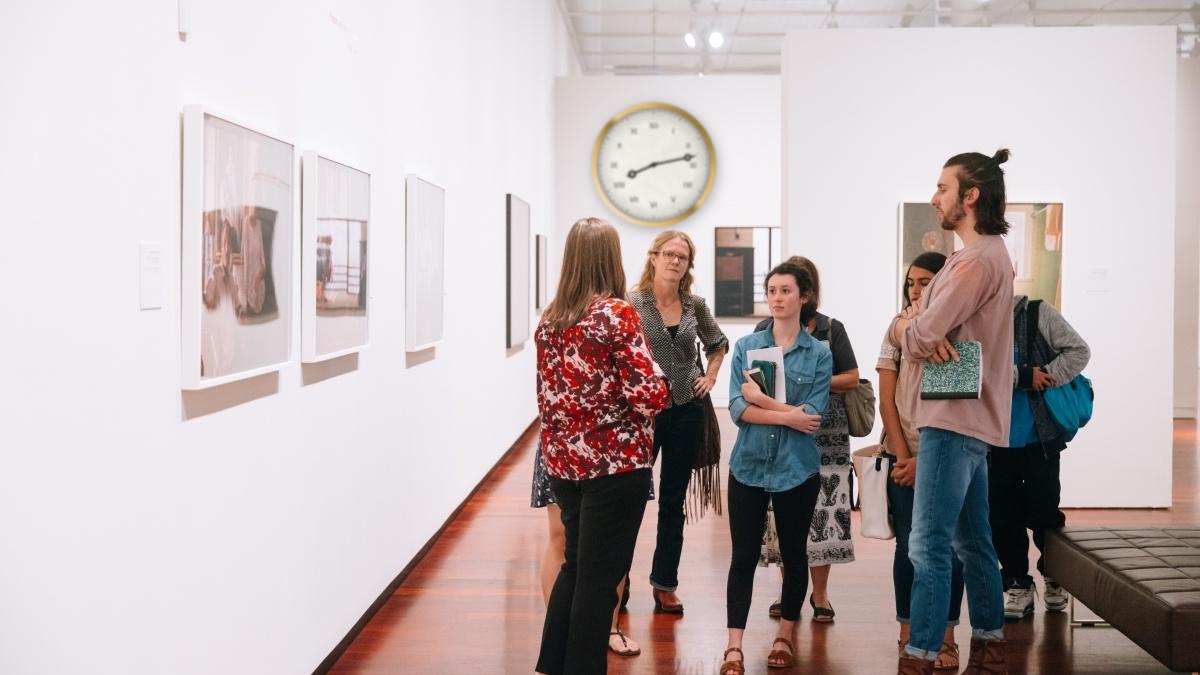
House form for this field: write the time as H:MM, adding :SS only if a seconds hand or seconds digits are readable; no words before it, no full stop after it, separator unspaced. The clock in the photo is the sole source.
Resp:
8:13
